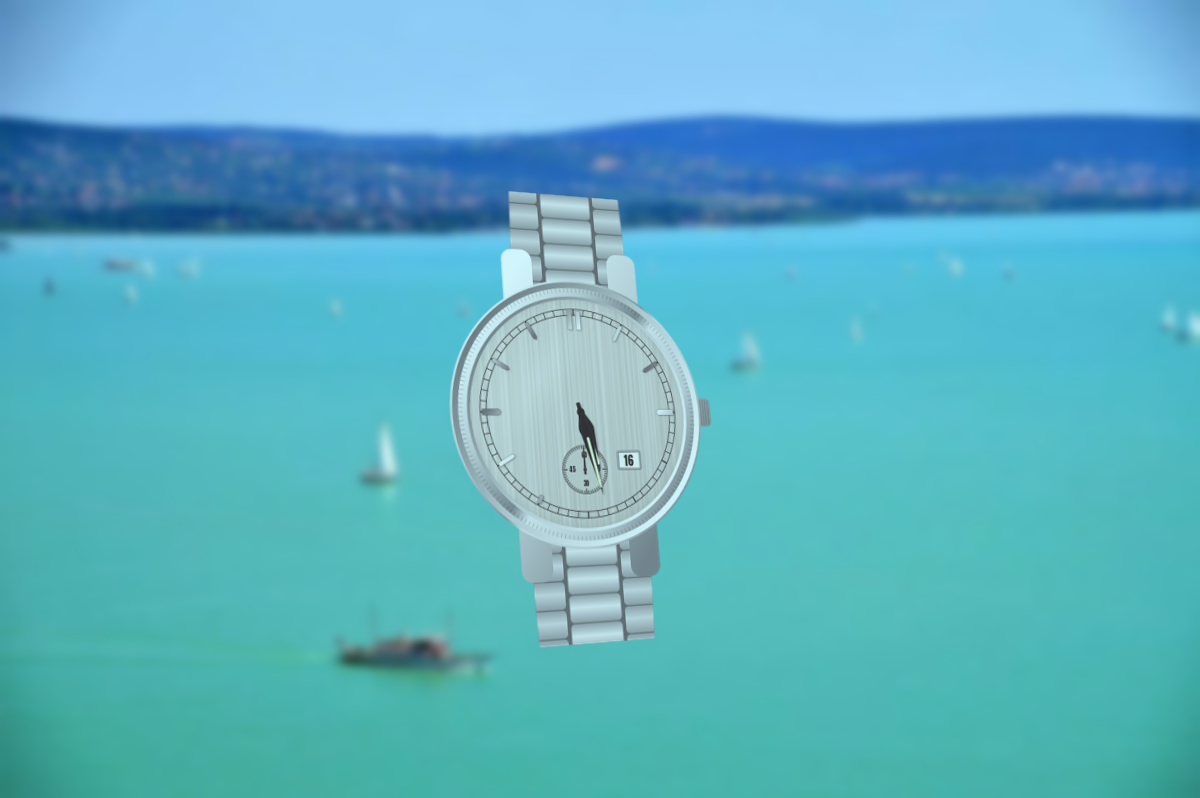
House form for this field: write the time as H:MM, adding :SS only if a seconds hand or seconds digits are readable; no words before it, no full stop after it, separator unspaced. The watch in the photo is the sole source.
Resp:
5:28
